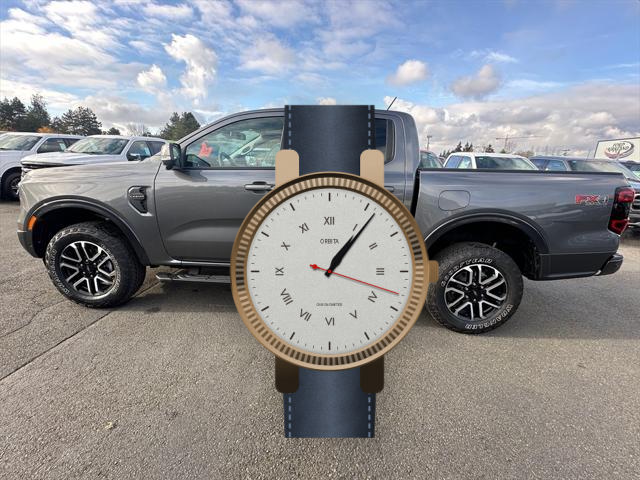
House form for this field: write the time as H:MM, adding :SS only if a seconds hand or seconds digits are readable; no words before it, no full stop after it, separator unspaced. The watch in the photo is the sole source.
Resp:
1:06:18
